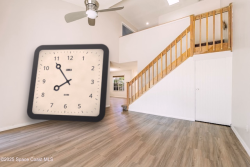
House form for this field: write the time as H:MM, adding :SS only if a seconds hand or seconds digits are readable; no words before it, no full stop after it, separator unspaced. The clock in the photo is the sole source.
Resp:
7:54
